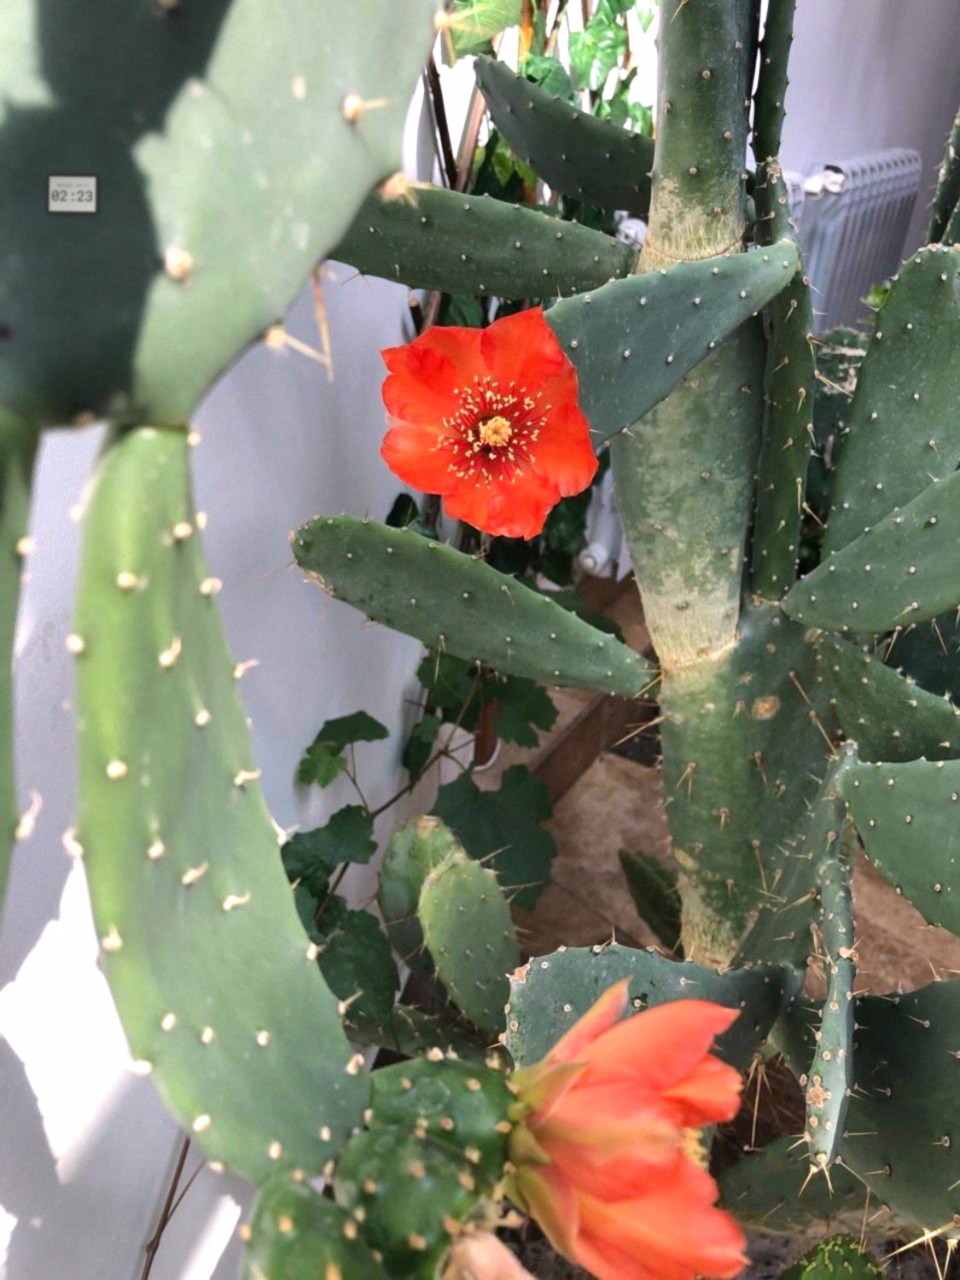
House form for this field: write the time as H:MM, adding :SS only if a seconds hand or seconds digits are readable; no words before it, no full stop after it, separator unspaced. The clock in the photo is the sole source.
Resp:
2:23
